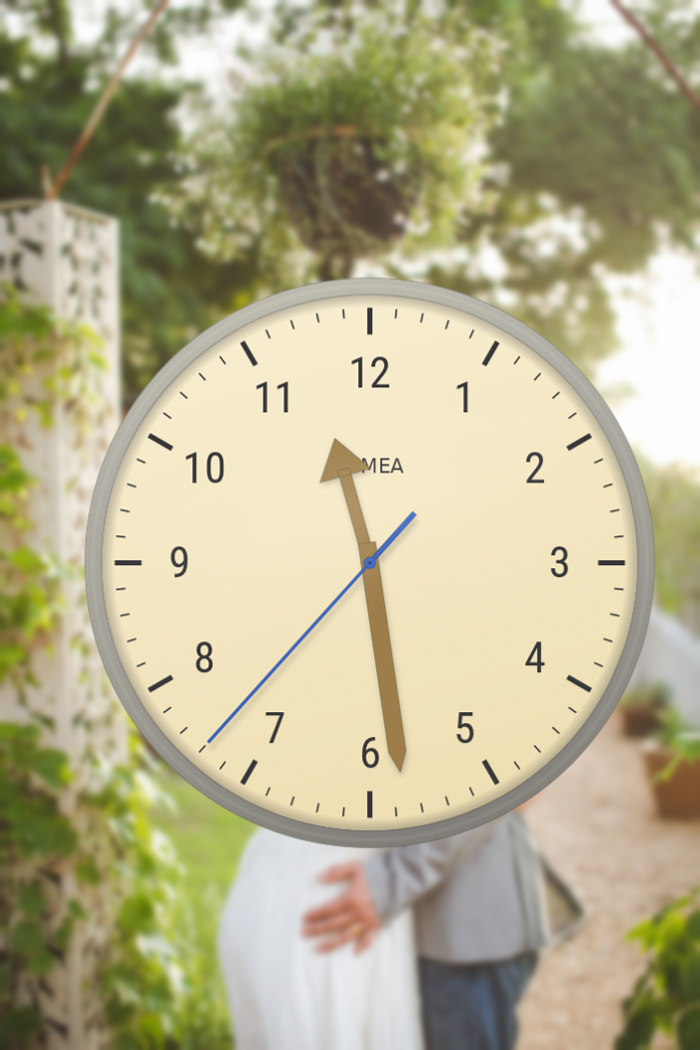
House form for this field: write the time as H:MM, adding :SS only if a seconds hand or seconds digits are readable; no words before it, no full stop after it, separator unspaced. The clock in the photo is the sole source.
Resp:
11:28:37
